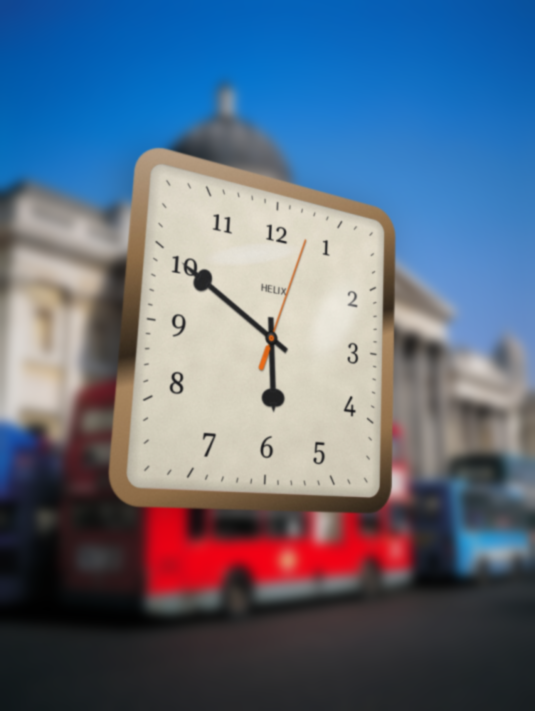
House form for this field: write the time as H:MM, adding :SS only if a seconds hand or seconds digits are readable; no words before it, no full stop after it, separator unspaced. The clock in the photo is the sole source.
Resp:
5:50:03
